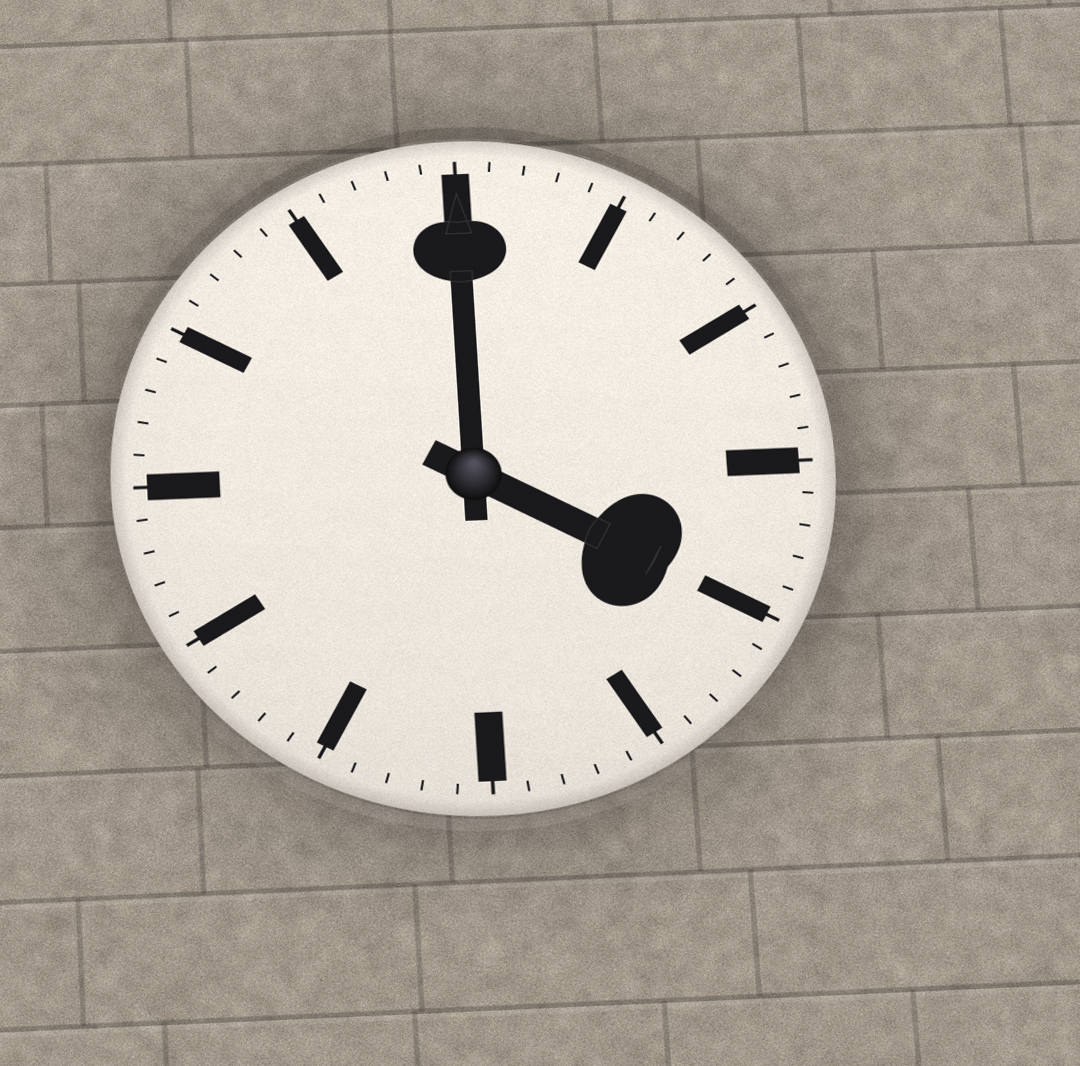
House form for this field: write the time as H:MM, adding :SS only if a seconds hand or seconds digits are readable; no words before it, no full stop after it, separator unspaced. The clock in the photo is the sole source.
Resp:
4:00
